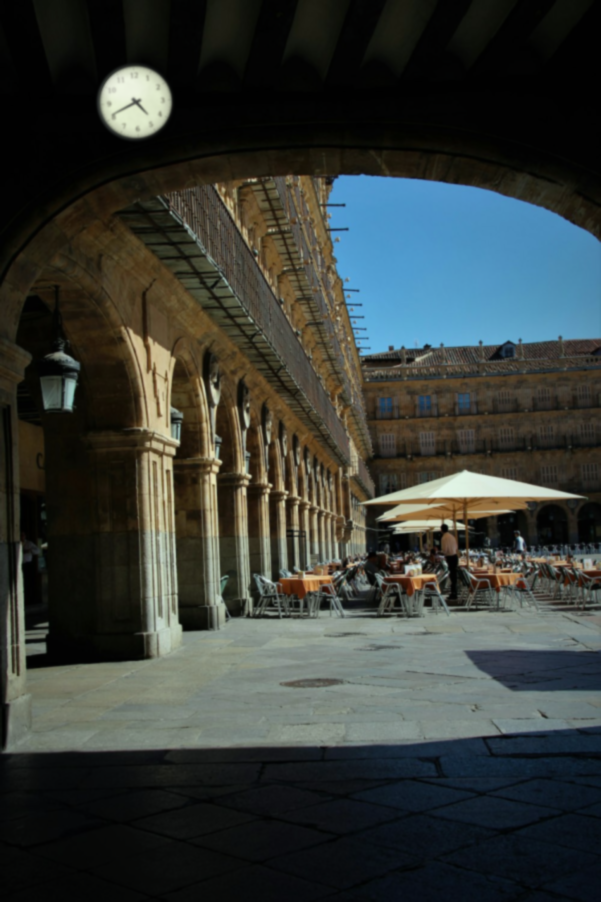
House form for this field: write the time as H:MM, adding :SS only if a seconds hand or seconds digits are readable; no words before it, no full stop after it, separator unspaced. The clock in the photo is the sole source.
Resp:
4:41
